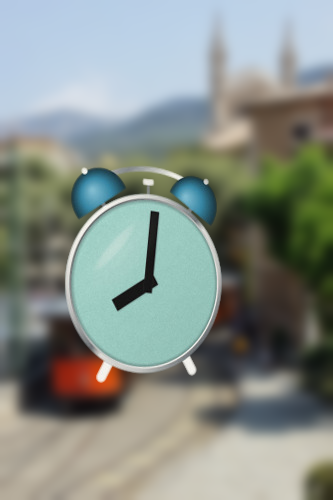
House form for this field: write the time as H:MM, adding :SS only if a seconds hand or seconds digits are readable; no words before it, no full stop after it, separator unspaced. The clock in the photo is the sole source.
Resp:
8:01
